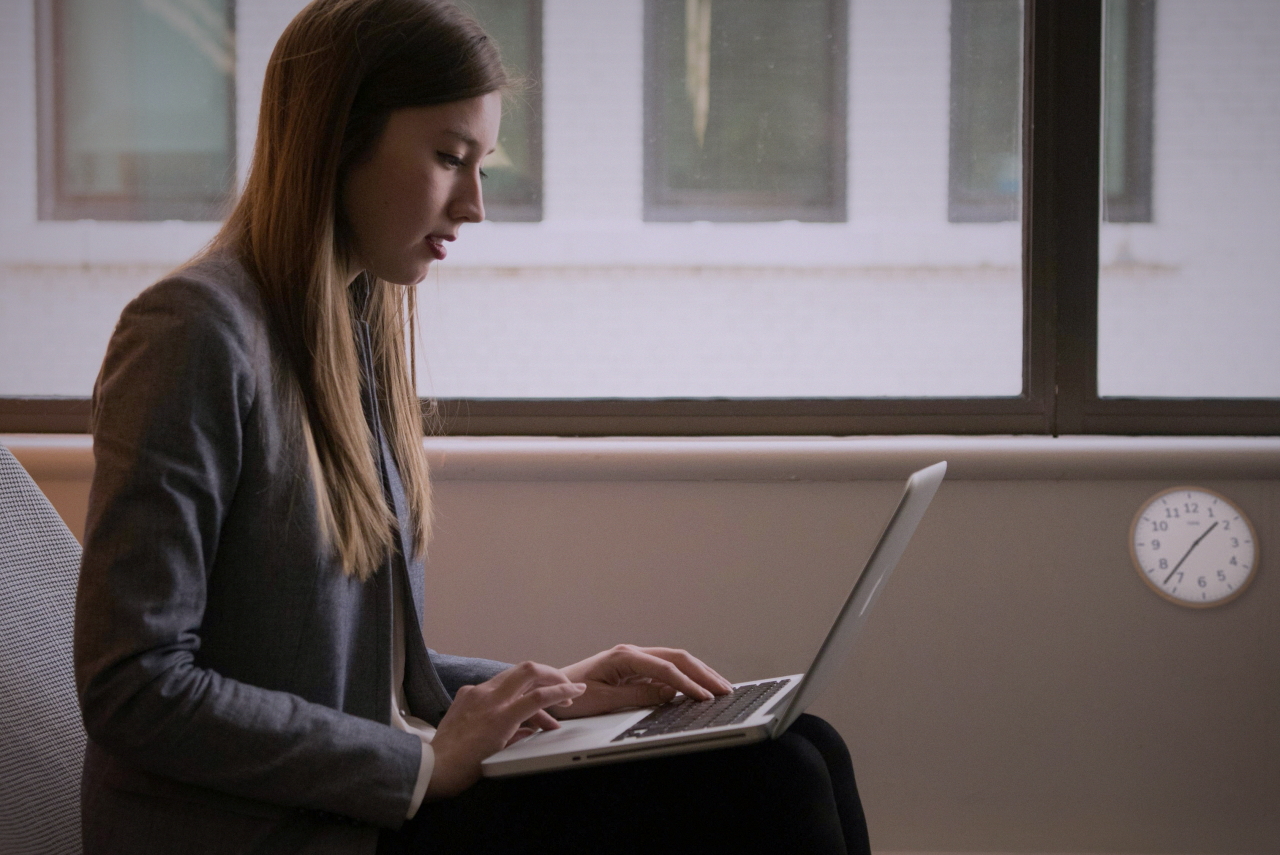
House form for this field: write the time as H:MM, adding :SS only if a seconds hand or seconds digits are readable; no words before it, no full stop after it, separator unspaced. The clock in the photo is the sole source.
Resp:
1:37
